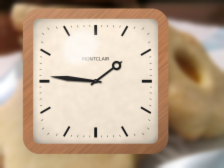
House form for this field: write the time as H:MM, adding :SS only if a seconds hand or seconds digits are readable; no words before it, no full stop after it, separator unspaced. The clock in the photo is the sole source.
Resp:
1:46
